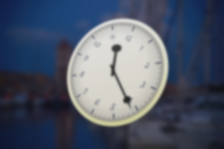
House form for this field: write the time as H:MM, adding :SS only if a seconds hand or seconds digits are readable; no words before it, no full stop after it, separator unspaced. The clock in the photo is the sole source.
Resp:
11:21
